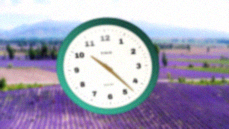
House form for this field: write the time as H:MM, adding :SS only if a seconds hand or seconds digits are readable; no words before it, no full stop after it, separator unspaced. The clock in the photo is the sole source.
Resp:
10:23
